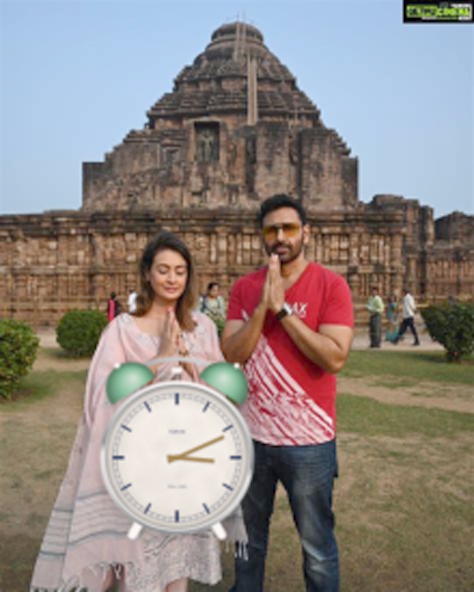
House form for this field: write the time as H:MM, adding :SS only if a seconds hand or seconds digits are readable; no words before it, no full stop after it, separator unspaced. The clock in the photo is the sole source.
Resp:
3:11
